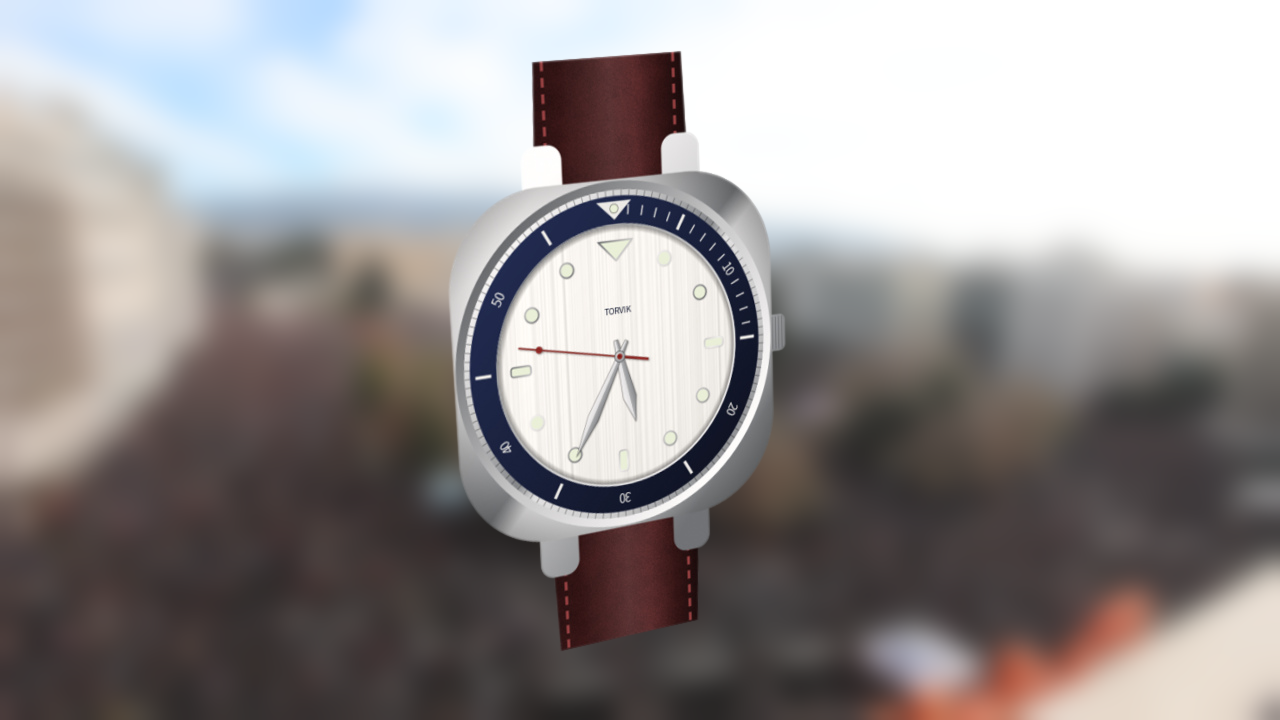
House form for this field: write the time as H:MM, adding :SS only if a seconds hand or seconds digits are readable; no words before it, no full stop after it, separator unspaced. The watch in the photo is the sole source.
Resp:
5:34:47
